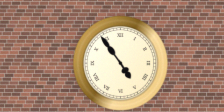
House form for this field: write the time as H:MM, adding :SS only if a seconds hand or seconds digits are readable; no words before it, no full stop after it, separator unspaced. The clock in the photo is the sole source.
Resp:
4:54
